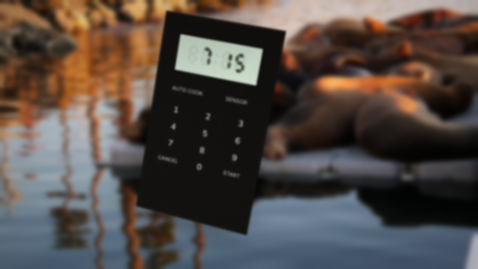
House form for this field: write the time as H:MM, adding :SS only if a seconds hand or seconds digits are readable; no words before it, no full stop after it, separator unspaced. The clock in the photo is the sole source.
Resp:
7:15
